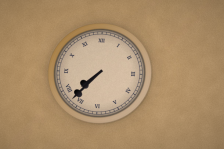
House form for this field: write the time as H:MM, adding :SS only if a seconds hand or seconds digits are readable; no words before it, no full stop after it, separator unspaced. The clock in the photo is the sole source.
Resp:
7:37
